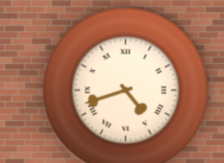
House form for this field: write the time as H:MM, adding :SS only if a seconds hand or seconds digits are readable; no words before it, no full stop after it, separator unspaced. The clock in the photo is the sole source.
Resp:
4:42
